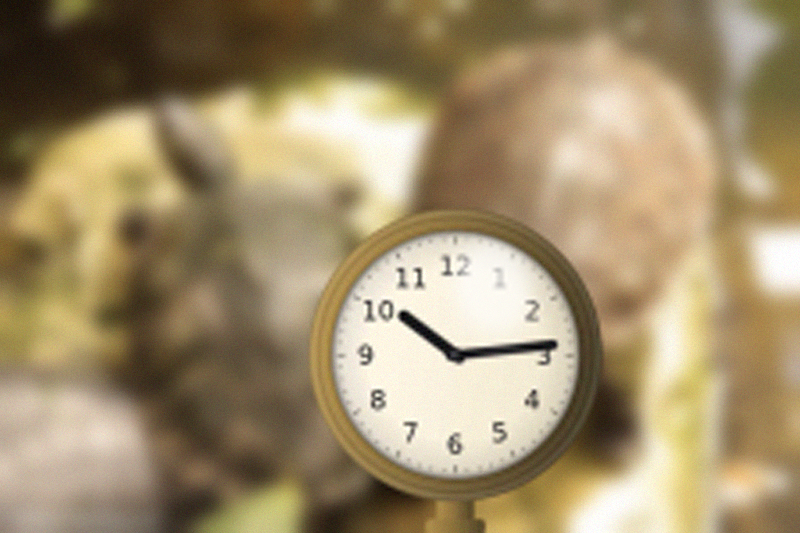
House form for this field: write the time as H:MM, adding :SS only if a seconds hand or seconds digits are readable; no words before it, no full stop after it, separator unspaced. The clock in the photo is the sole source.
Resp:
10:14
